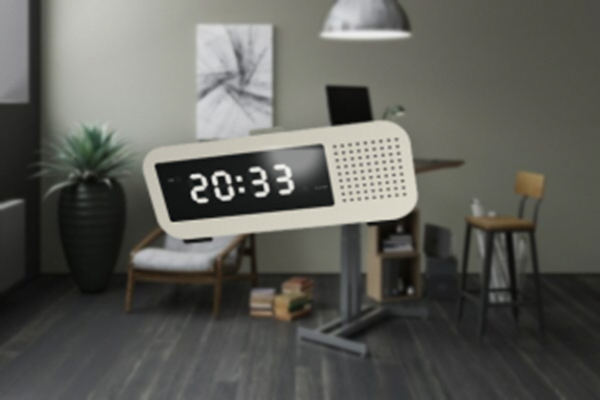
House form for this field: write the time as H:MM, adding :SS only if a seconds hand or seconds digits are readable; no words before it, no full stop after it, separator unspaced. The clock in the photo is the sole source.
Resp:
20:33
